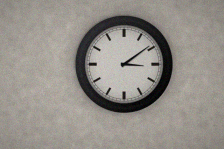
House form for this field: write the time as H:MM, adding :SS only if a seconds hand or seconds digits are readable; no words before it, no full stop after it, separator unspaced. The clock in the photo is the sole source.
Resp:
3:09
